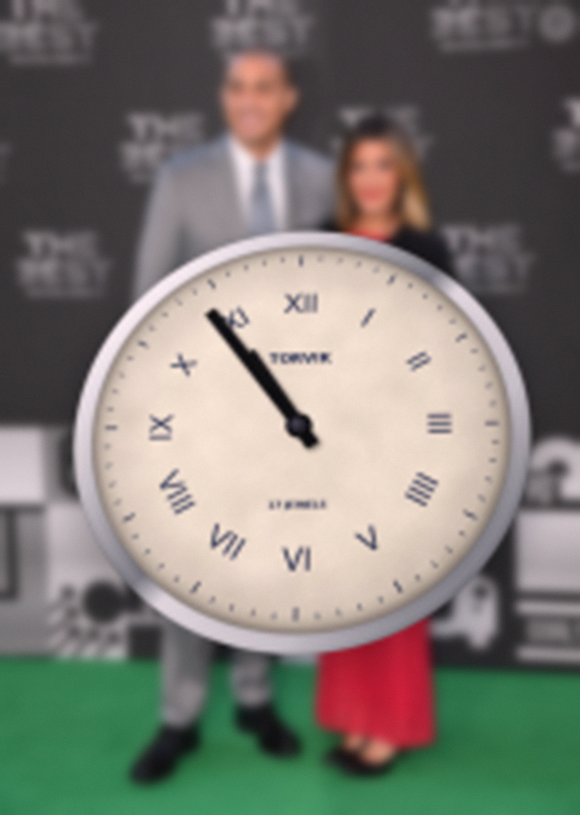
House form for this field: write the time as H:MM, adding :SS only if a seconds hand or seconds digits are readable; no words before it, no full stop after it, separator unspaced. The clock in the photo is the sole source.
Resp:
10:54
